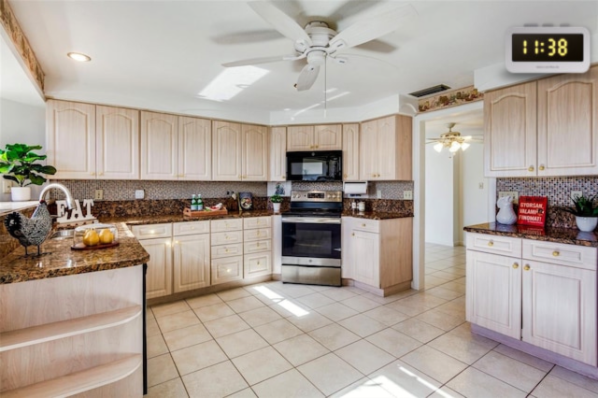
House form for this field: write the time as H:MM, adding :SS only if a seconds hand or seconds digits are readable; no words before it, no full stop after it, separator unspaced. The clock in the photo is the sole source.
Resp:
11:38
